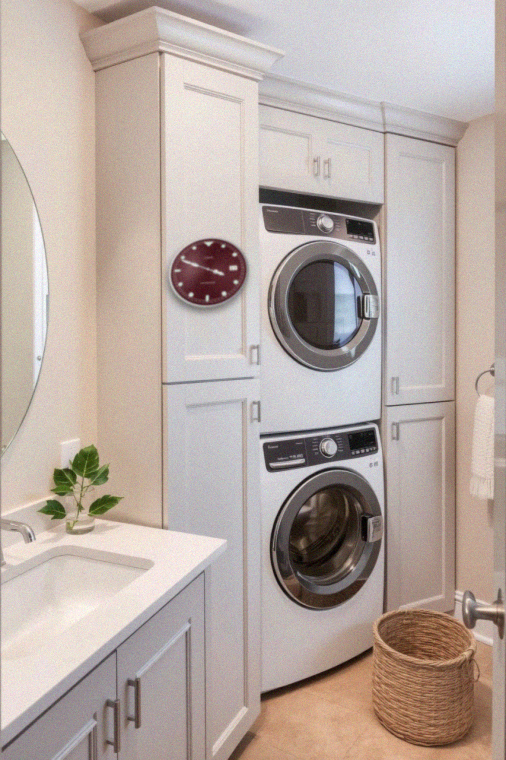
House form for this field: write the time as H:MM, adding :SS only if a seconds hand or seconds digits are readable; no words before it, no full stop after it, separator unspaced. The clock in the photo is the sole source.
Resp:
3:49
